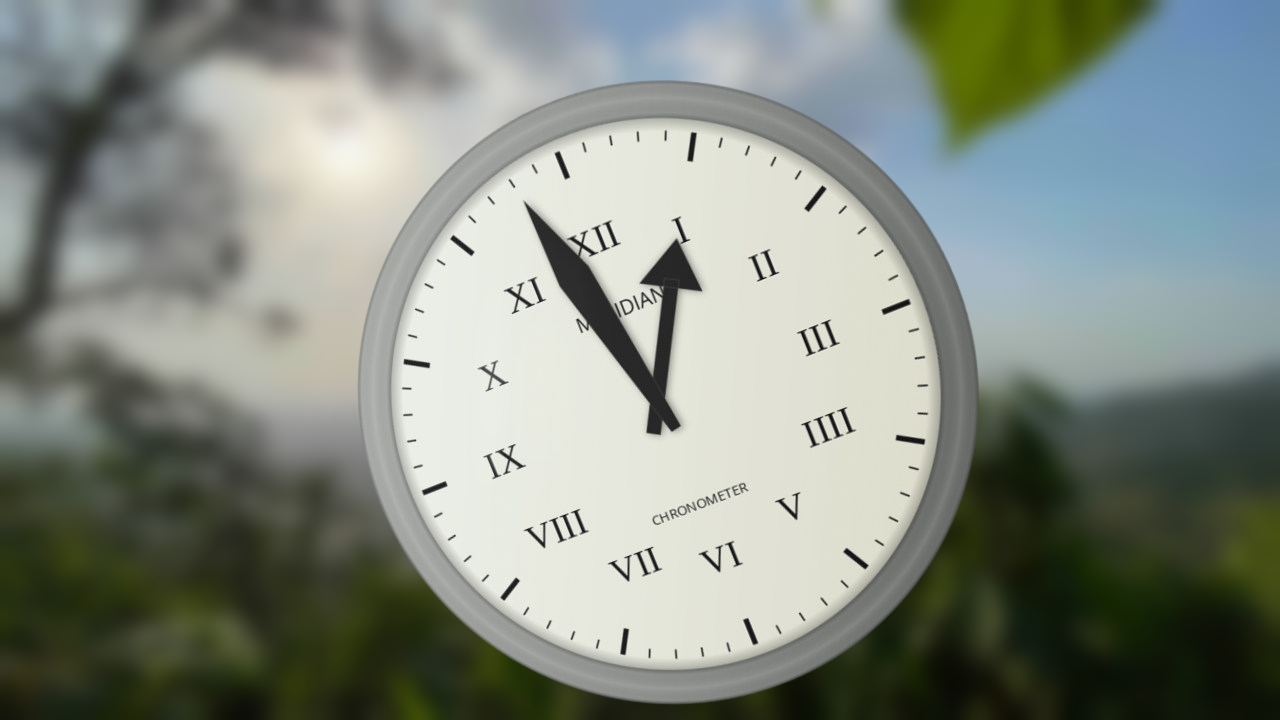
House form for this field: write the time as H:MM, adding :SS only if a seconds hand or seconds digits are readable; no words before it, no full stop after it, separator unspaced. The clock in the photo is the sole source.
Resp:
12:58
